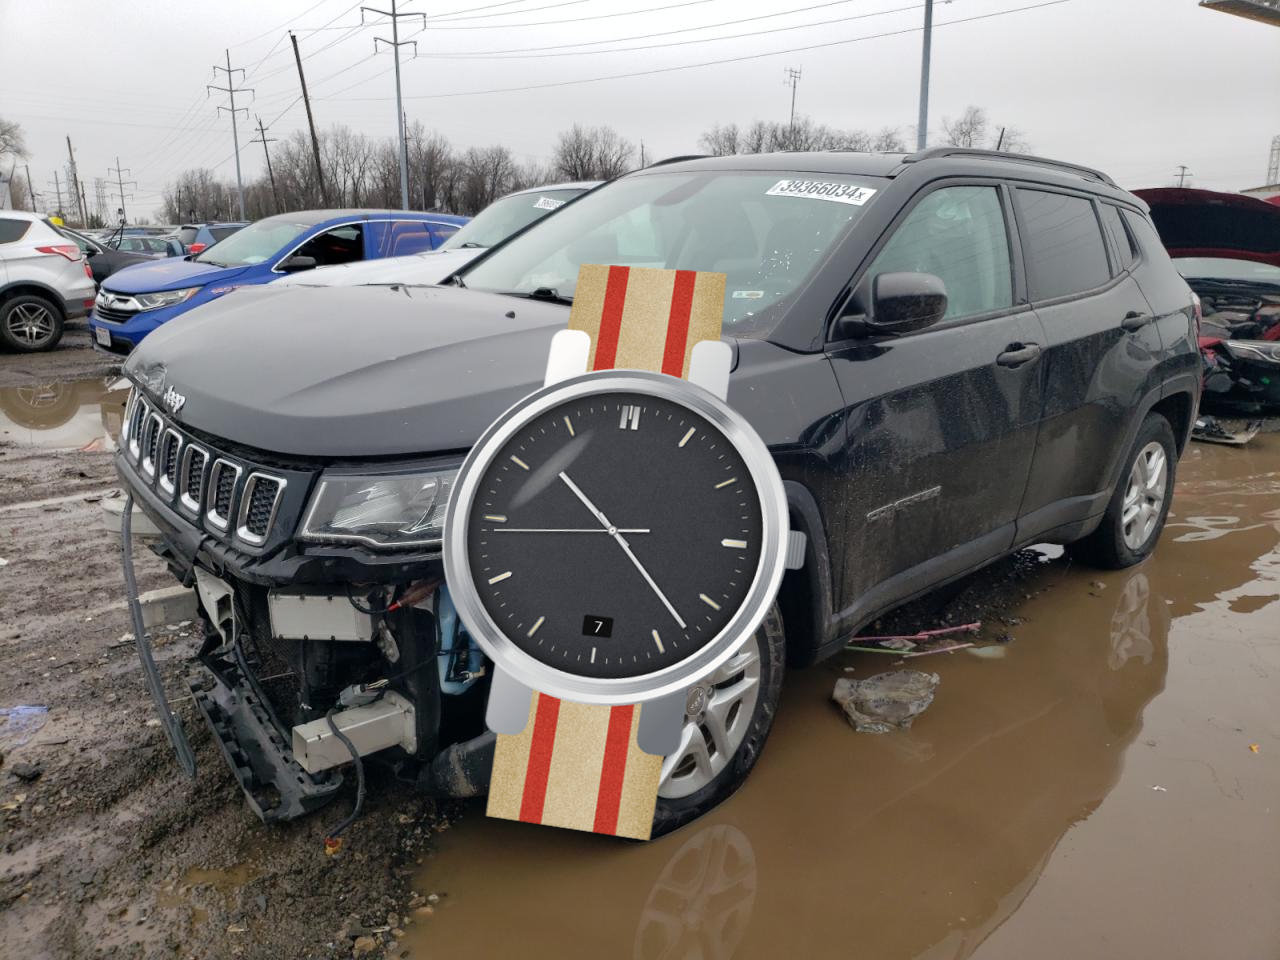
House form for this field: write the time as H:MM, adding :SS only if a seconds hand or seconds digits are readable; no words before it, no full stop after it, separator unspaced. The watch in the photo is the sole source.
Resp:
10:22:44
